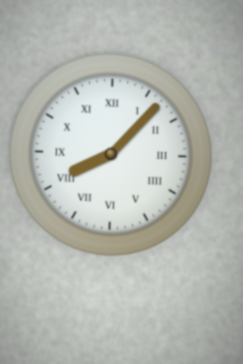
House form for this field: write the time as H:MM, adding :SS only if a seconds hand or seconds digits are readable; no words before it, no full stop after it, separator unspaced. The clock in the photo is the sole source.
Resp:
8:07
